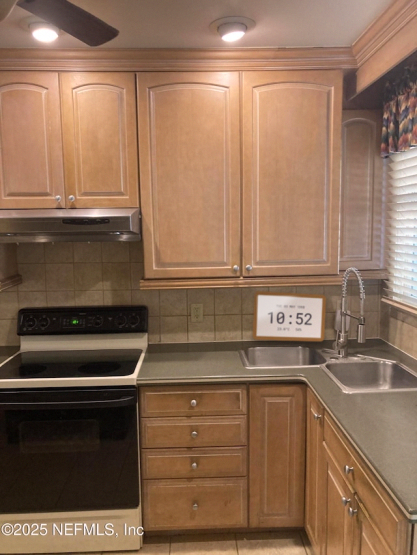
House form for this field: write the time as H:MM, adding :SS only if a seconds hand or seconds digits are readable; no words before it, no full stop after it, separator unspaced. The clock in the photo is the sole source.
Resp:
10:52
